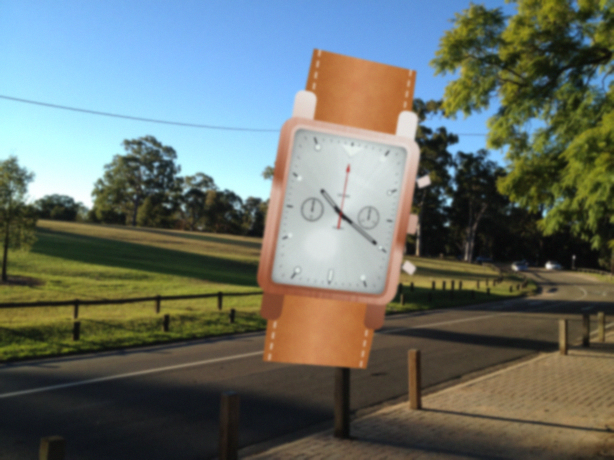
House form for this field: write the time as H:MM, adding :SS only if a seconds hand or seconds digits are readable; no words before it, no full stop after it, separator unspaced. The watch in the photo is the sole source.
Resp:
10:20
